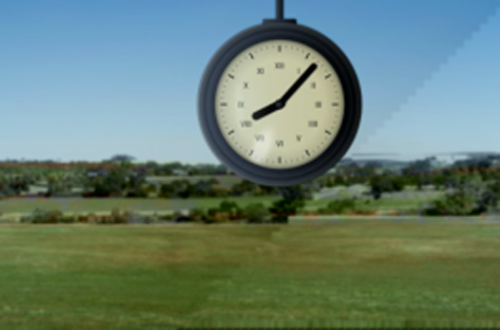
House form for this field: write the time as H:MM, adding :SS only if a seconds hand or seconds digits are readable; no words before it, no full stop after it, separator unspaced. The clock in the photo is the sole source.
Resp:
8:07
